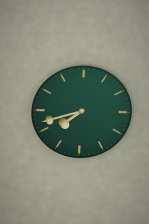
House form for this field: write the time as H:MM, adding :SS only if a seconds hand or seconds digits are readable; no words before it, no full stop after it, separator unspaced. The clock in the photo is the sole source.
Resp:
7:42
